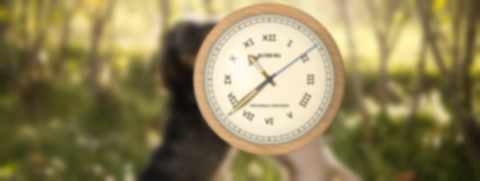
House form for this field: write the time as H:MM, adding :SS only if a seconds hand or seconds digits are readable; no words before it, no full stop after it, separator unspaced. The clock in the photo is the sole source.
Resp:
10:38:09
